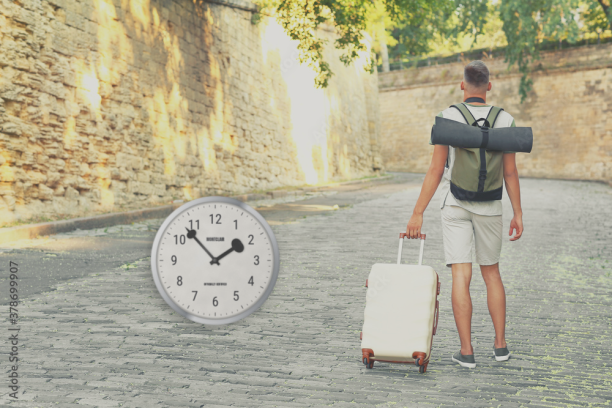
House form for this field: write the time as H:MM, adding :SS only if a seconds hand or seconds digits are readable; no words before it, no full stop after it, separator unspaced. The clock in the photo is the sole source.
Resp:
1:53
